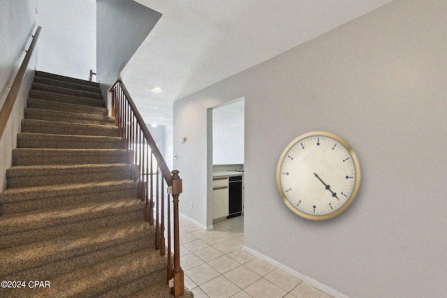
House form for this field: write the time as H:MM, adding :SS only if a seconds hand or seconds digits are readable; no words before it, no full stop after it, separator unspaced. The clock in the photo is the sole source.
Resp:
4:22
